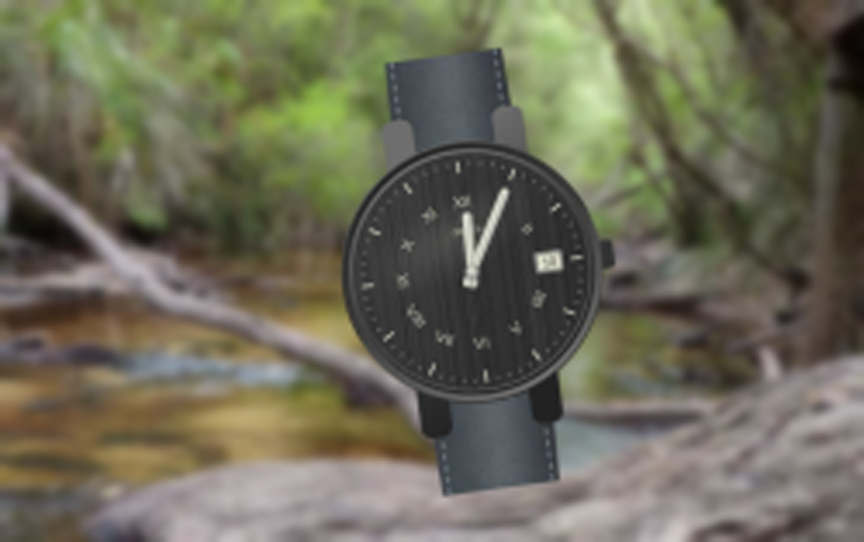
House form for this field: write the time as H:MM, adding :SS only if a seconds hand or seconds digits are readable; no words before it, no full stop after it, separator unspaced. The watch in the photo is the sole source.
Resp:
12:05
